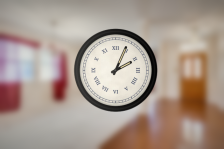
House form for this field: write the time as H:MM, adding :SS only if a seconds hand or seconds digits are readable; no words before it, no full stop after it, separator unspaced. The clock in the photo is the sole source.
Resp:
2:04
